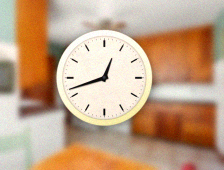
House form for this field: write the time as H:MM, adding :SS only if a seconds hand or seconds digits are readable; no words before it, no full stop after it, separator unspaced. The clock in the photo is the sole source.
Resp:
12:42
